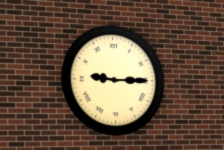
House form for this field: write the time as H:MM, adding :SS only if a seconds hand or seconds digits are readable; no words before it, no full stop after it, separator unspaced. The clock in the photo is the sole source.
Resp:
9:15
